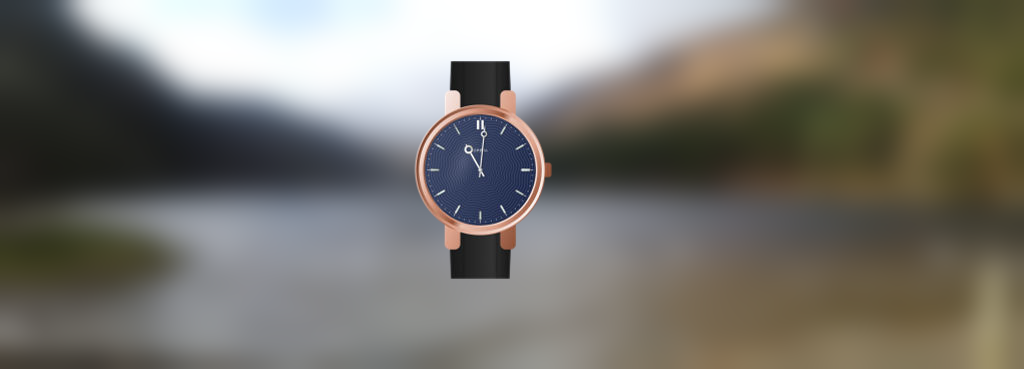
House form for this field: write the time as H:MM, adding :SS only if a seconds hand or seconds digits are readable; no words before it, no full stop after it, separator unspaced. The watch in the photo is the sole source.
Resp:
11:01
